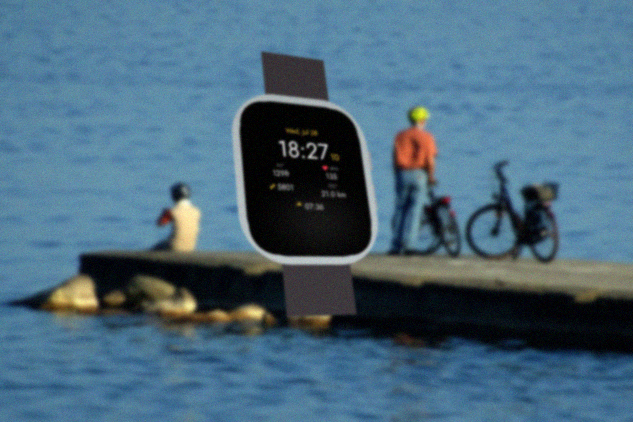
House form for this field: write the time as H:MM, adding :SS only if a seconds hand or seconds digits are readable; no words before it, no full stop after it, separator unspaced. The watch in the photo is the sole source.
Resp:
18:27
